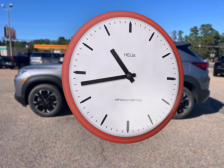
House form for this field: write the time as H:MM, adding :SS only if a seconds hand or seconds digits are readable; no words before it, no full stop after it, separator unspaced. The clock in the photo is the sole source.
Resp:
10:43
